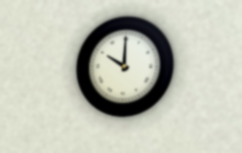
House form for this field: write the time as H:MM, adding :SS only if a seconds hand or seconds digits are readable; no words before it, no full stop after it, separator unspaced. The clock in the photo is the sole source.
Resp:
10:00
